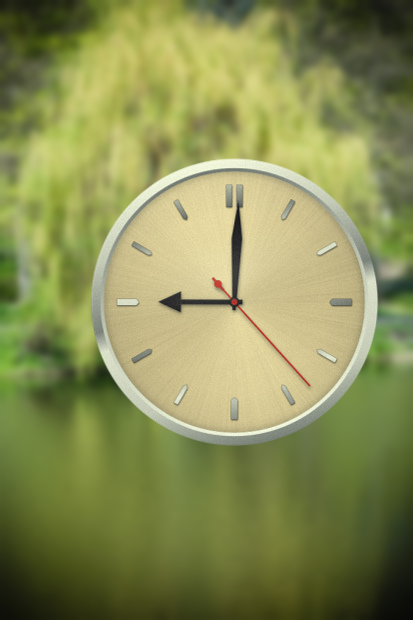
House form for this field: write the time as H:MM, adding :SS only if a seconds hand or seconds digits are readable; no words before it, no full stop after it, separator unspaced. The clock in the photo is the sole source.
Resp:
9:00:23
